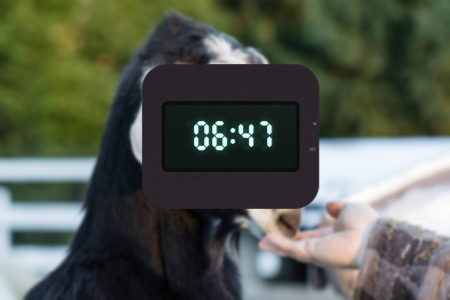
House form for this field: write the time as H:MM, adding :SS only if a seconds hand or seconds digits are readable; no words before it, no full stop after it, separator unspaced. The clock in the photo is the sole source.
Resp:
6:47
